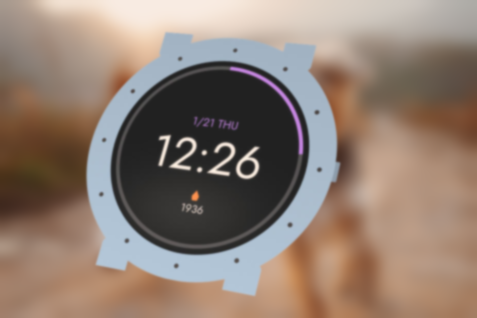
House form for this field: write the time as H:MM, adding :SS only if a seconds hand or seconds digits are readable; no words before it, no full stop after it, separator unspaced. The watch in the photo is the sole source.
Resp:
12:26
